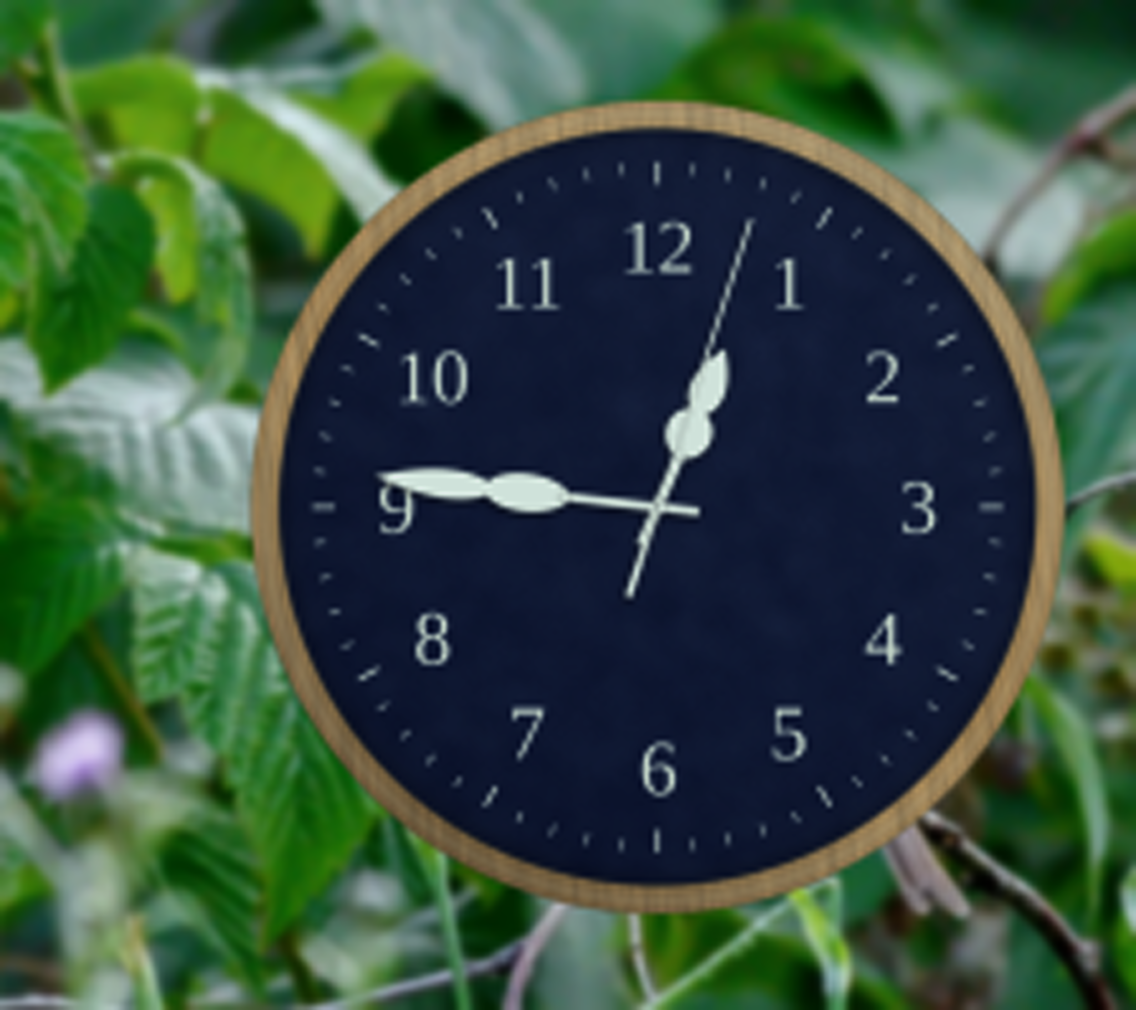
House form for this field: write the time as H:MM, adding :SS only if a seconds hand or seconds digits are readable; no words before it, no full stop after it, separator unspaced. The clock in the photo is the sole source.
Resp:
12:46:03
